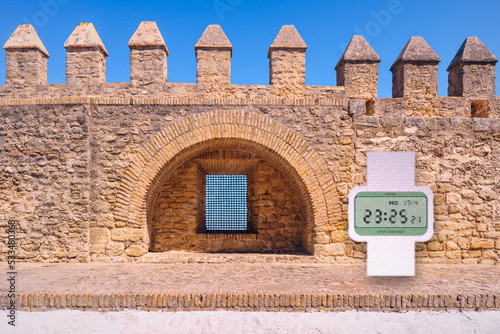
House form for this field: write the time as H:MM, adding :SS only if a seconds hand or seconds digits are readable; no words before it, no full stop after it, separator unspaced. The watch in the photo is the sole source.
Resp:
23:25:21
